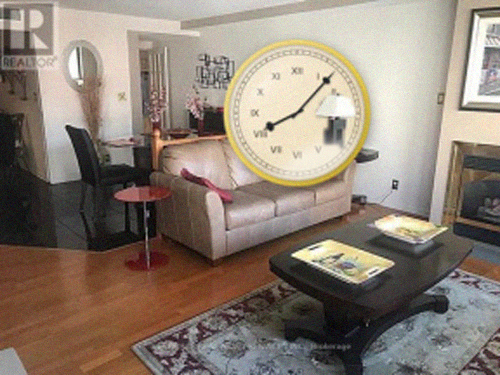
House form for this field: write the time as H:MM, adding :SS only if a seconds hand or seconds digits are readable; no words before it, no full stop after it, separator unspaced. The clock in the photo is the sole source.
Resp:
8:07
